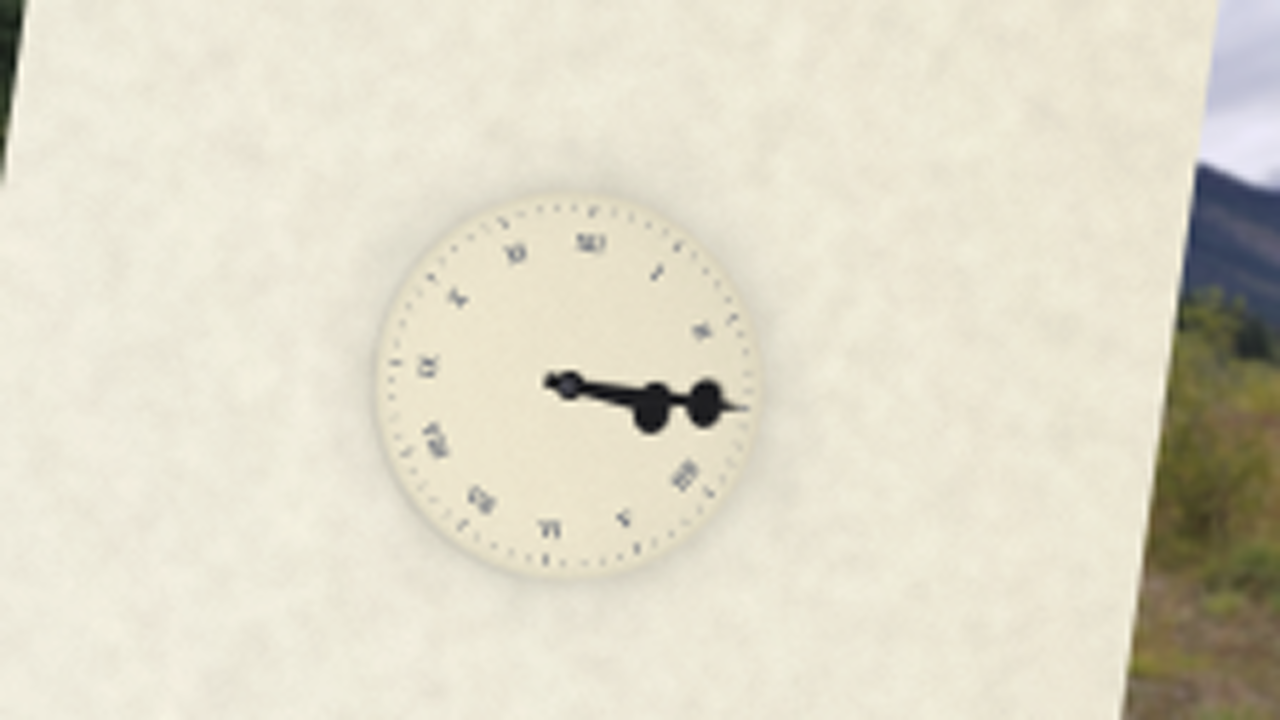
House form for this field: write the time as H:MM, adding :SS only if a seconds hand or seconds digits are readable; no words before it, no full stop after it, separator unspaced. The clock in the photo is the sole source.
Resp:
3:15
